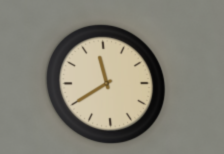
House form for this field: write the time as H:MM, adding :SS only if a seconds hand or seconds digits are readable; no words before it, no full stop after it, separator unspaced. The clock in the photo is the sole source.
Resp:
11:40
